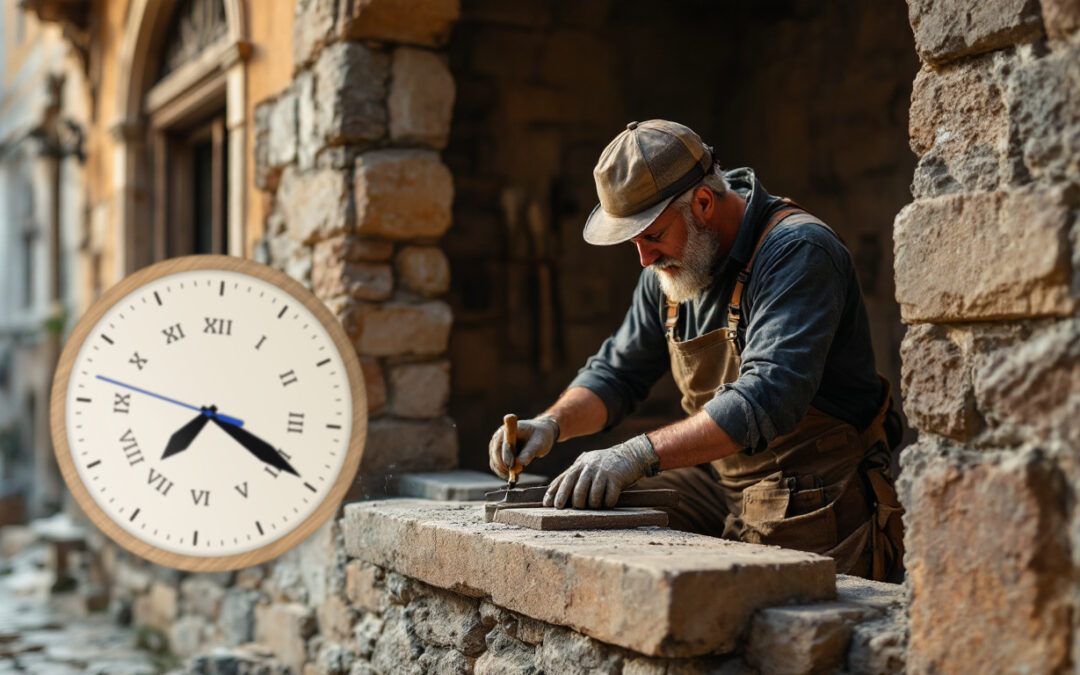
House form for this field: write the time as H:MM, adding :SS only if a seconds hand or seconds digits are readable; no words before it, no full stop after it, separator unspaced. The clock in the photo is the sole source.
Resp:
7:19:47
